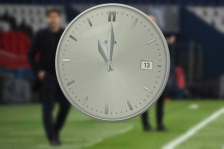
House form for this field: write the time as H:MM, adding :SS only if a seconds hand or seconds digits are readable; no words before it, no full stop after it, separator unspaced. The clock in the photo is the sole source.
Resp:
11:00
